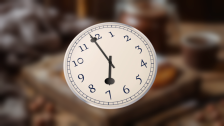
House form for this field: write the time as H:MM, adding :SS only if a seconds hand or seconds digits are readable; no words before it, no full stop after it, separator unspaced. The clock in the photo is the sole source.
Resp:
6:59
